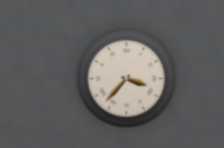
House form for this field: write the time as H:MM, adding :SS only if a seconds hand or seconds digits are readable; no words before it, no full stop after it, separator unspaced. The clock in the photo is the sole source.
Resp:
3:37
